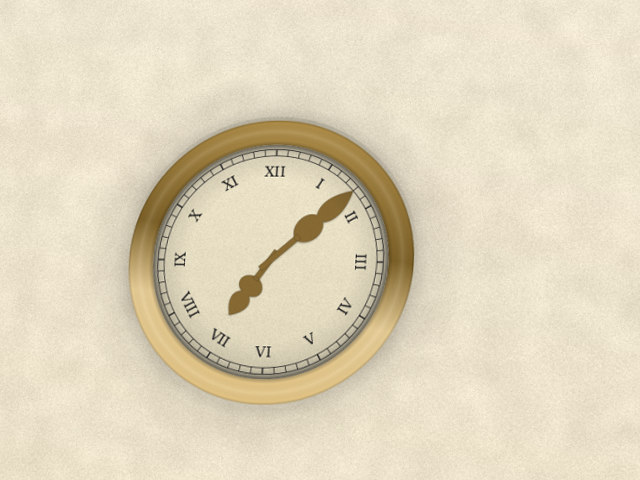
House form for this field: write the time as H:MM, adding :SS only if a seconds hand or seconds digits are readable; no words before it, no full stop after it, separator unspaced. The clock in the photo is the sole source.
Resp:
7:08
